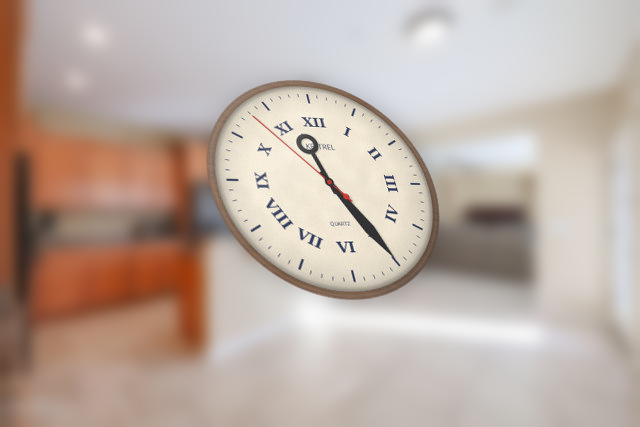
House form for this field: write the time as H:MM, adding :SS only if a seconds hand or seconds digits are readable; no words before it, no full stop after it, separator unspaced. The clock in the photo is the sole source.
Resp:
11:24:53
